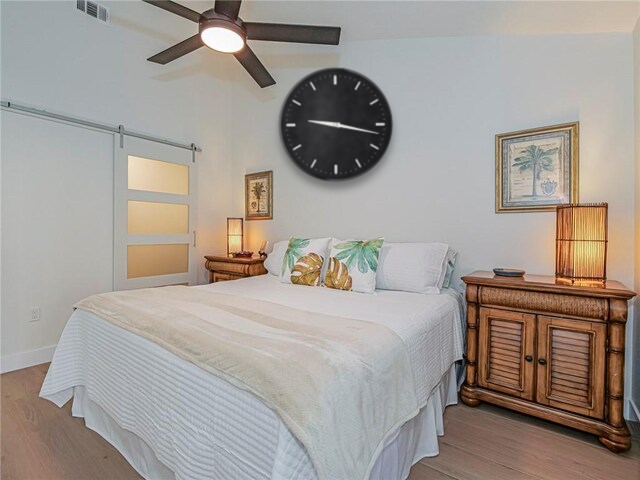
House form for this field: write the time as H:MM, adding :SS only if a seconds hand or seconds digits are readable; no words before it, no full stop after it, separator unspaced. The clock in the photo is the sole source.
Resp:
9:17
